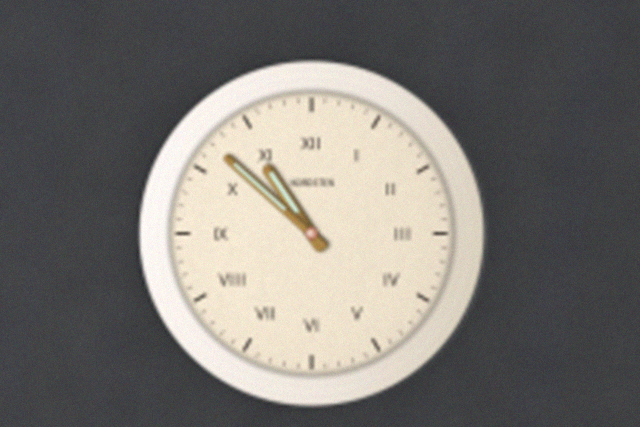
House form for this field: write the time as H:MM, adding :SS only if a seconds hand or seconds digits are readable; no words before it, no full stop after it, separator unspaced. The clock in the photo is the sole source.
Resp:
10:52
